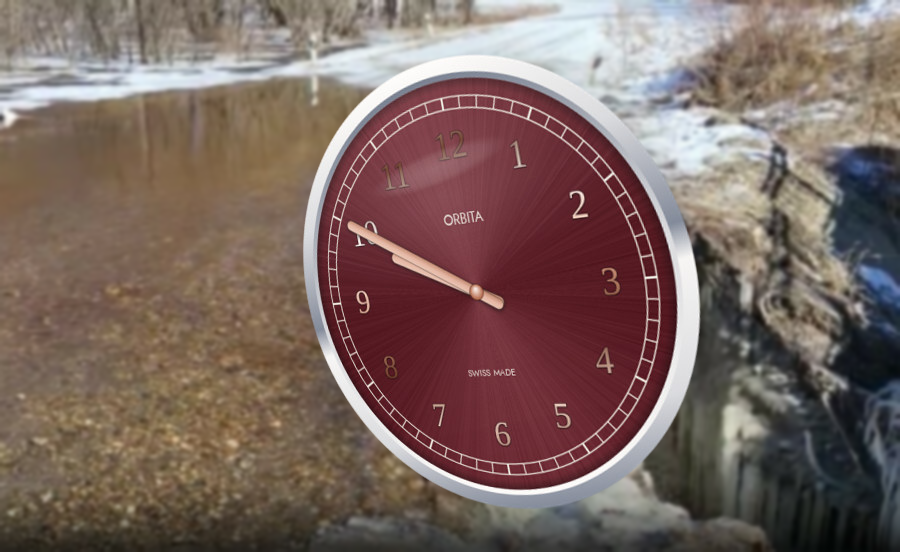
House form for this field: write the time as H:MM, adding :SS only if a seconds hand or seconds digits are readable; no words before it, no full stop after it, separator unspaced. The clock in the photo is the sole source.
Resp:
9:50
